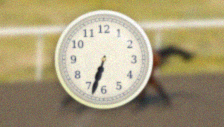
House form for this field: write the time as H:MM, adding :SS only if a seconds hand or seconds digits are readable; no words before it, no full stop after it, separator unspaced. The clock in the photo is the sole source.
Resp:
6:33
